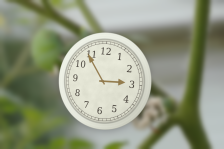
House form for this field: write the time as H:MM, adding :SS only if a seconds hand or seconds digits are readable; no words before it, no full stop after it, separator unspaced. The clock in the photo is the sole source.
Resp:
2:54
